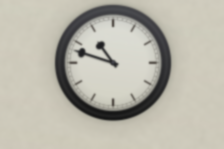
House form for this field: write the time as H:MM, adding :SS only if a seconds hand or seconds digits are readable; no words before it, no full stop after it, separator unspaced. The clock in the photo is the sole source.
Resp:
10:48
